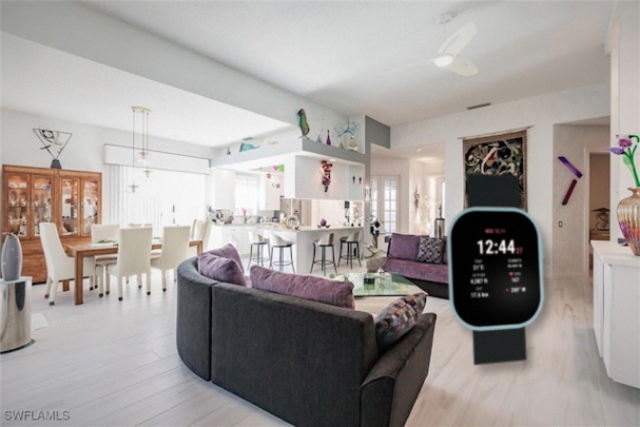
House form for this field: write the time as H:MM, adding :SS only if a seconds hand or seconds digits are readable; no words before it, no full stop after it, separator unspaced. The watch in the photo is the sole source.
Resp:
12:44
